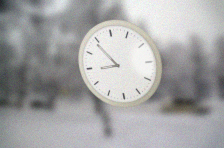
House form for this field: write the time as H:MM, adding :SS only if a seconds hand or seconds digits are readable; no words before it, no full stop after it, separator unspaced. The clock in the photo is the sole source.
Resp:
8:54
